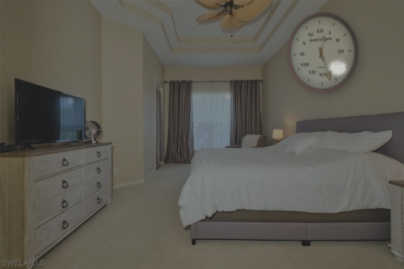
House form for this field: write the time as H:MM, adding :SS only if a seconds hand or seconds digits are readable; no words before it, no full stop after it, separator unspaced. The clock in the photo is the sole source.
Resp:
12:27
